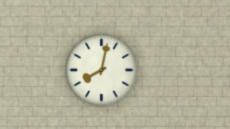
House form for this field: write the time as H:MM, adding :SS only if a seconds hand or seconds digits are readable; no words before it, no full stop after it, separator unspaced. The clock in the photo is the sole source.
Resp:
8:02
